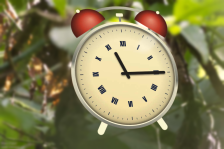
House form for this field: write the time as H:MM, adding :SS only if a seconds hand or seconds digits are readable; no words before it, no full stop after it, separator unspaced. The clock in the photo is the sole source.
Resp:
11:15
